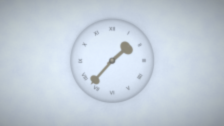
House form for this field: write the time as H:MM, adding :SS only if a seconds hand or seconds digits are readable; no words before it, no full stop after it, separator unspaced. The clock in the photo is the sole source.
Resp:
1:37
